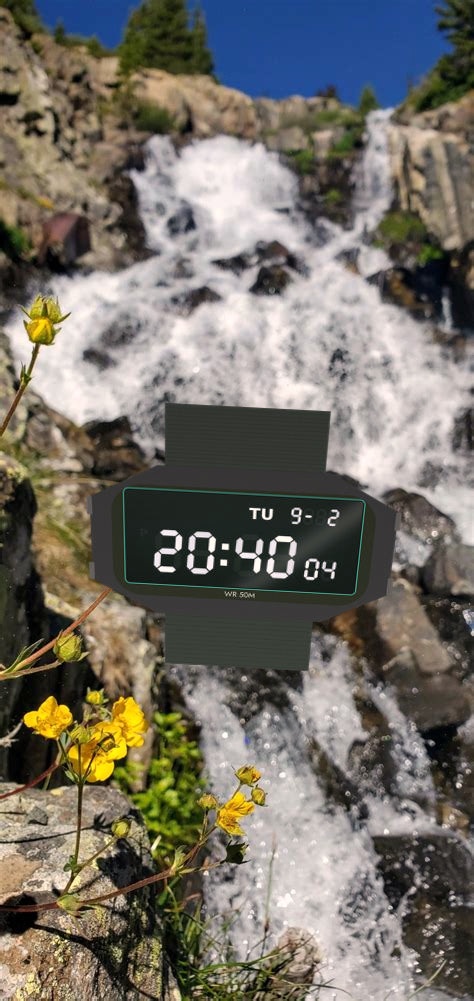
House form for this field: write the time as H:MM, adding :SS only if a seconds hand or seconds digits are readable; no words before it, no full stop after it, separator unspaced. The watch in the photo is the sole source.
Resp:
20:40:04
